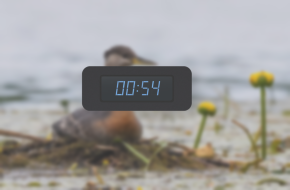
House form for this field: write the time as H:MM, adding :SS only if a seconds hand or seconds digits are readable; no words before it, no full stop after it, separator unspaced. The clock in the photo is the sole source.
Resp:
0:54
